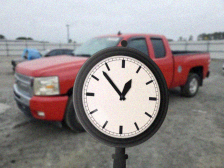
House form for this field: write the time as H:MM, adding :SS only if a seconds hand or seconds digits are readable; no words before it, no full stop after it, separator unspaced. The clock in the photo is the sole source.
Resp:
12:53
